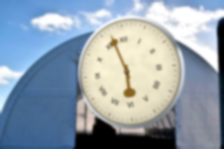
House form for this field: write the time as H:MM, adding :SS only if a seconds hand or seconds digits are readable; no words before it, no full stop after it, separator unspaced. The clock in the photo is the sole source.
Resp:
5:57
